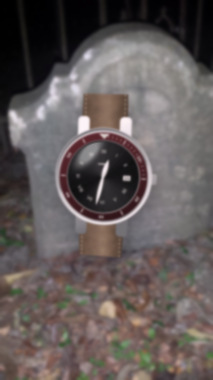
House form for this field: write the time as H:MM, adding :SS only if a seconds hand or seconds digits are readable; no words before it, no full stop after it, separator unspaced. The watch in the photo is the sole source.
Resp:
12:32
